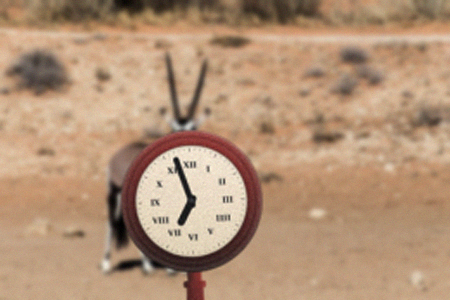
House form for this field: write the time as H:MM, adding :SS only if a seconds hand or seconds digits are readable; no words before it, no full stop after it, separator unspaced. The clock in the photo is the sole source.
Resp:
6:57
